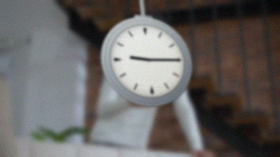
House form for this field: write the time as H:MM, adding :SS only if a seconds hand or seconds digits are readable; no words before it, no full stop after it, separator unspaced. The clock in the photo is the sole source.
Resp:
9:15
